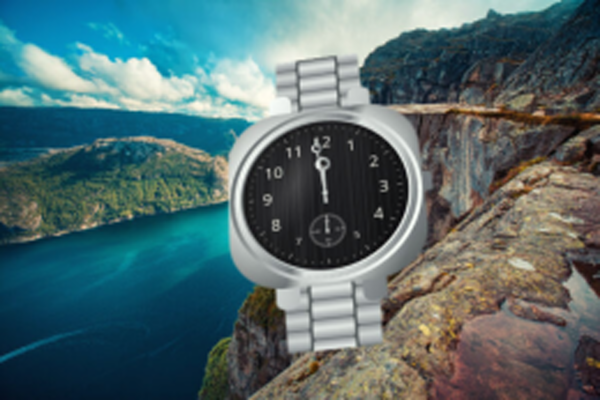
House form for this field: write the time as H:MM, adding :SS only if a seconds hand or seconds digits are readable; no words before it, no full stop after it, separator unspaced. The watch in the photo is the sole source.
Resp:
11:59
